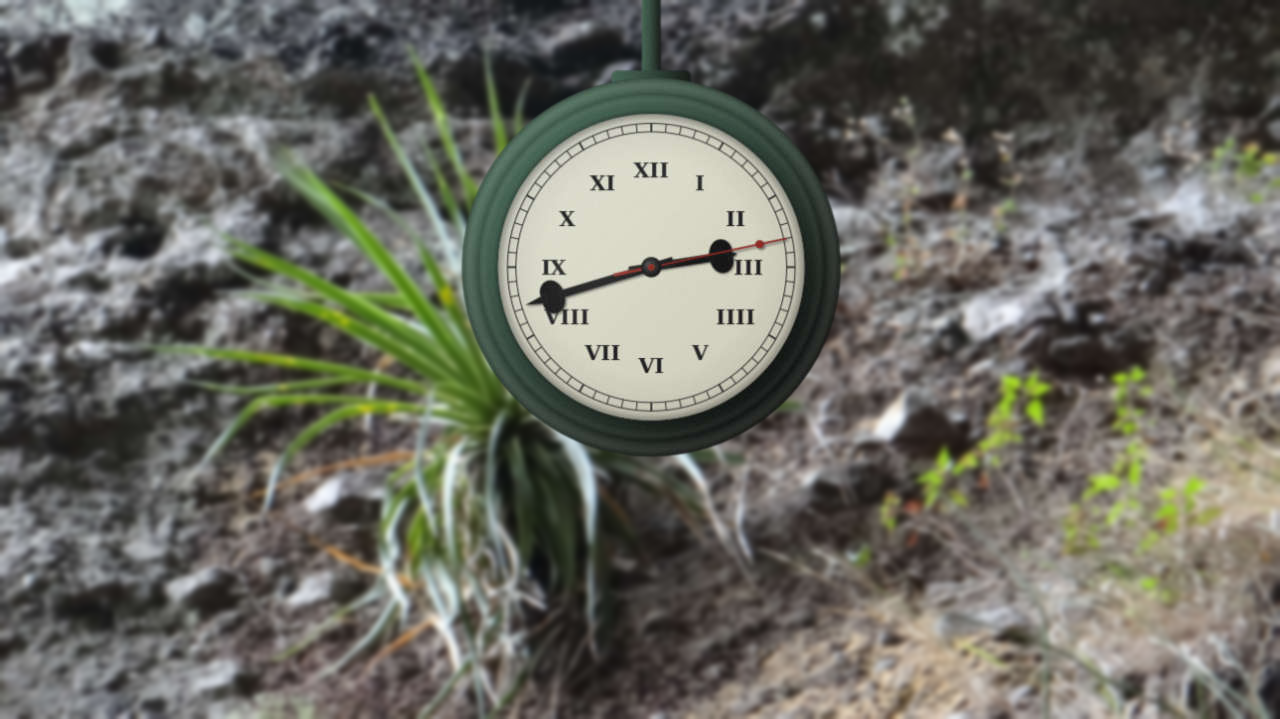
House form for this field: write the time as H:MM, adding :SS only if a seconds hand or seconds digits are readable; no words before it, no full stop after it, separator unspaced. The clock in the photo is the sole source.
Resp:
2:42:13
